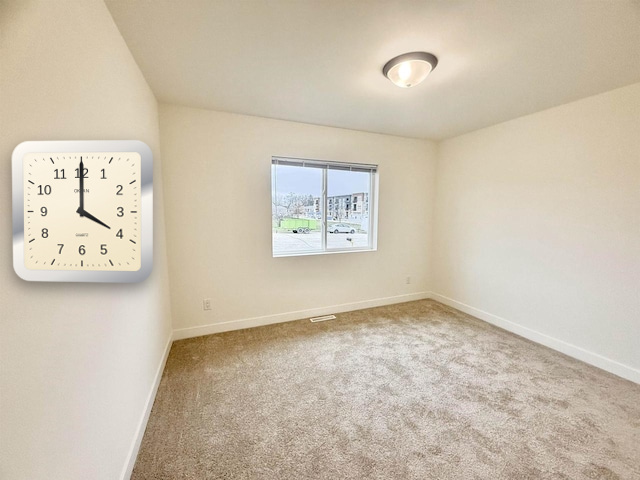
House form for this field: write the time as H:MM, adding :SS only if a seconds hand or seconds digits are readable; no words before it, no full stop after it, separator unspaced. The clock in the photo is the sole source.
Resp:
4:00
